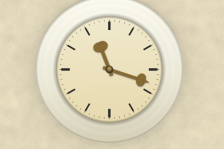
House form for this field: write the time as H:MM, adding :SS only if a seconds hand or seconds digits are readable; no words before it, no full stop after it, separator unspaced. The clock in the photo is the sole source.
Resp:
11:18
